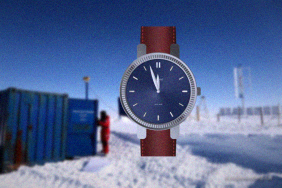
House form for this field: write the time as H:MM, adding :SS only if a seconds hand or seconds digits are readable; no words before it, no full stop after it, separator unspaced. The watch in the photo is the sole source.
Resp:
11:57
